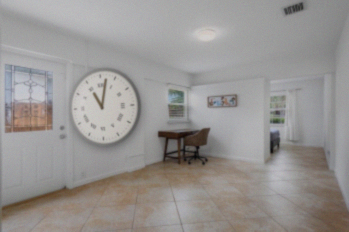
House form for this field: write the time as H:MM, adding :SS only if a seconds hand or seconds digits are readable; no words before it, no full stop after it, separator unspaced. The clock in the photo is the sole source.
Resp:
11:02
